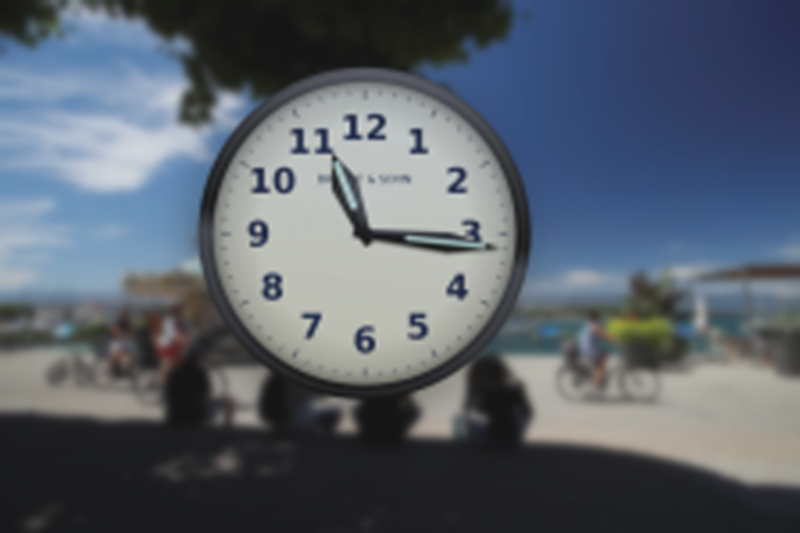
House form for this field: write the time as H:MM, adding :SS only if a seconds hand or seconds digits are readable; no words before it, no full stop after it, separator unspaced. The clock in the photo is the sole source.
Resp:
11:16
